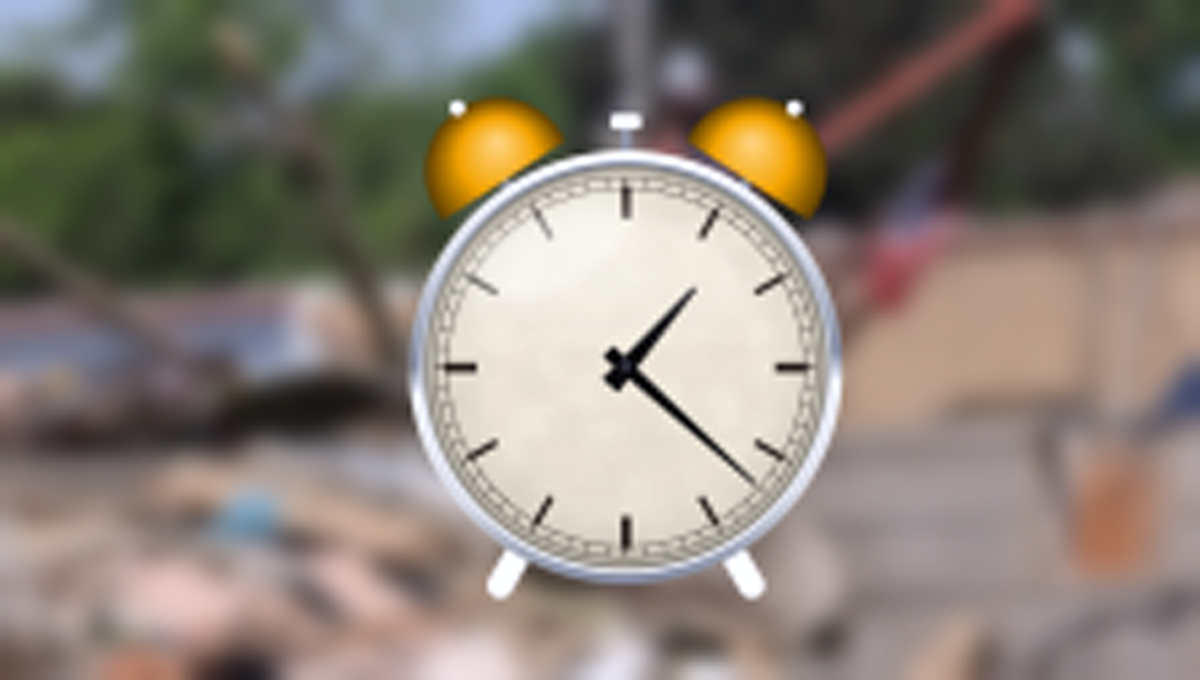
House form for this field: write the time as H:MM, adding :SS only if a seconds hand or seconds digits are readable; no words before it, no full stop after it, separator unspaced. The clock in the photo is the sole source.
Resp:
1:22
